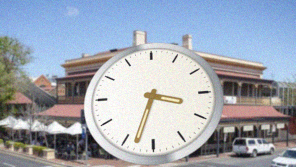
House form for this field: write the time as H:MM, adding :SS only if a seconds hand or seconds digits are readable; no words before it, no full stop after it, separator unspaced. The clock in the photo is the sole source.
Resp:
3:33
